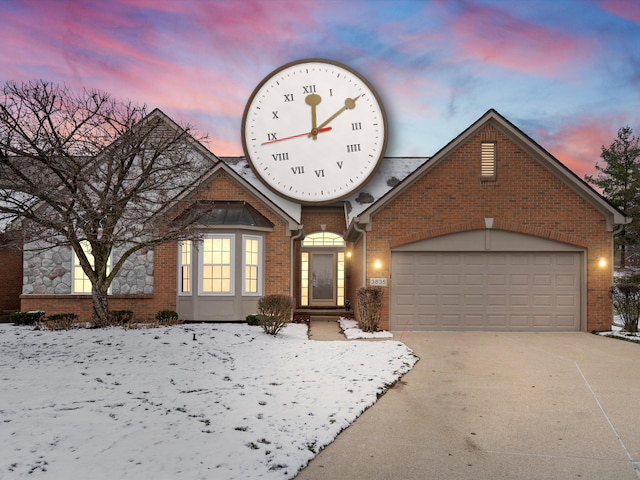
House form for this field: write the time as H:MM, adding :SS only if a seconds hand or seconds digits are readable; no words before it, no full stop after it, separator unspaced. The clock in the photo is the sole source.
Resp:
12:09:44
